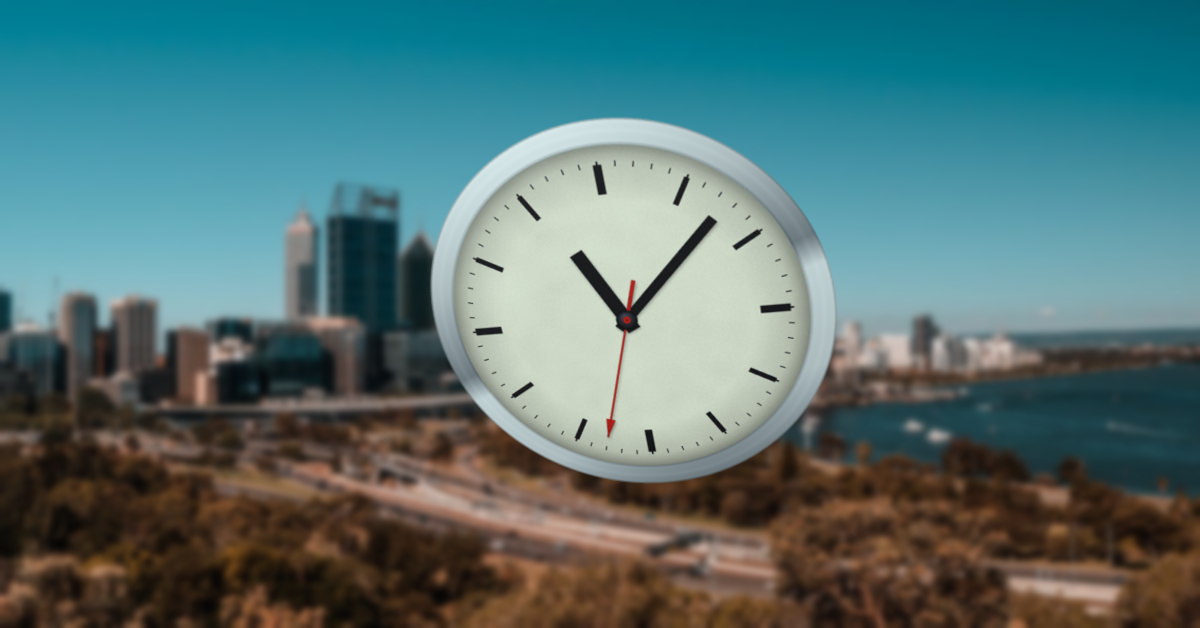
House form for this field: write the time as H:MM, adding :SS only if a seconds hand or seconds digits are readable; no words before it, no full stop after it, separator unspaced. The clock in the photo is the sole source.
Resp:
11:07:33
